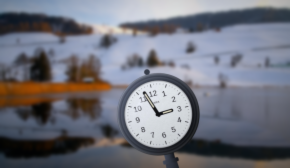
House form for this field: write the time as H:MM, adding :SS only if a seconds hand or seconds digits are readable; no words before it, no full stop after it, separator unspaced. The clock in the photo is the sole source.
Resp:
2:57
